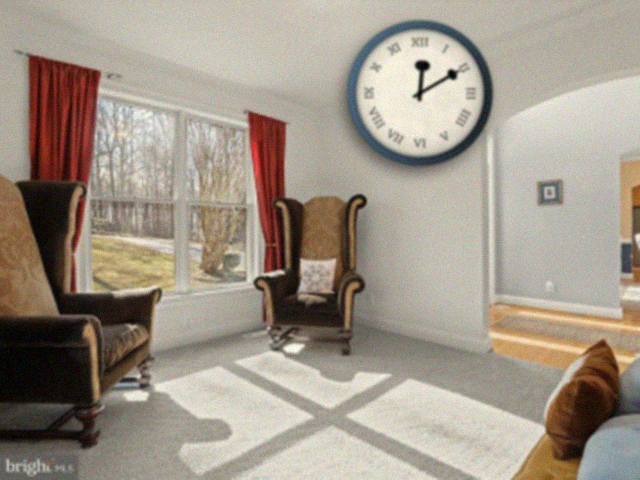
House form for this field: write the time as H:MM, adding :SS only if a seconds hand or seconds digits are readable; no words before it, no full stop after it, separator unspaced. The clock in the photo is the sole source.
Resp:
12:10
